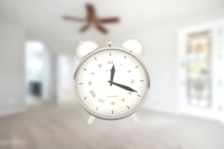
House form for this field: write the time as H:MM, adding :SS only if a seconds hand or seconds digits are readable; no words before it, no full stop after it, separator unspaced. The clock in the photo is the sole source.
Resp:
12:19
